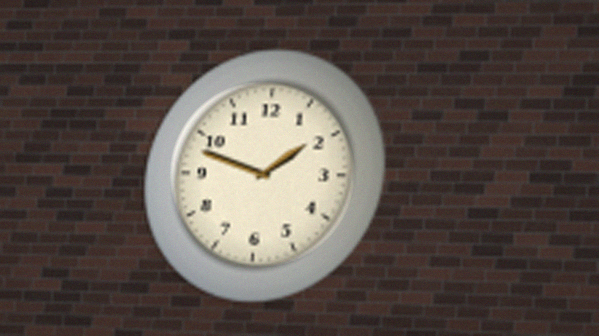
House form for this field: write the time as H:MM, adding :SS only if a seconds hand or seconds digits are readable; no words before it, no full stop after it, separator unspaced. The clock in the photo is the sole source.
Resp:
1:48
